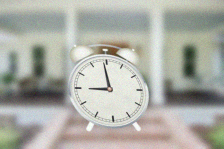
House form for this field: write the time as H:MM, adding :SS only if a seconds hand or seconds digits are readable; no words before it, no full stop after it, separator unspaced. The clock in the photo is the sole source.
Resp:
8:59
